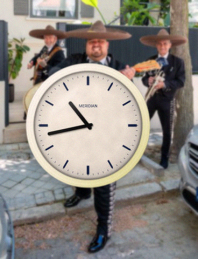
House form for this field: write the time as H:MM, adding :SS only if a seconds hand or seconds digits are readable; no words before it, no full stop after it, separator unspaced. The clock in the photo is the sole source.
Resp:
10:43
